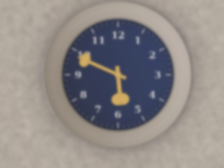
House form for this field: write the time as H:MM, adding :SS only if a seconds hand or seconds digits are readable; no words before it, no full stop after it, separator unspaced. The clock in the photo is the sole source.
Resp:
5:49
